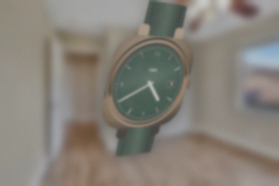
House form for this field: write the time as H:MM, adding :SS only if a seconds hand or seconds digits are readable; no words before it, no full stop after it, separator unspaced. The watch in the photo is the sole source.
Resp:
4:40
